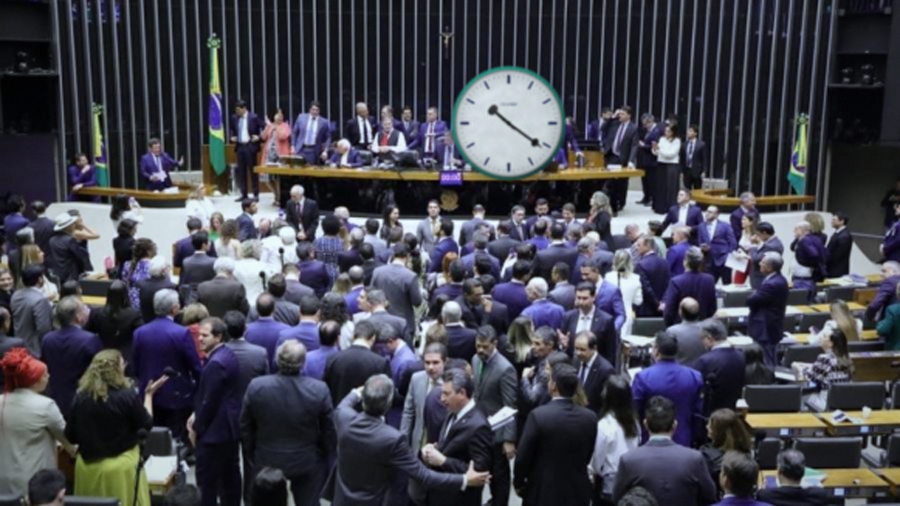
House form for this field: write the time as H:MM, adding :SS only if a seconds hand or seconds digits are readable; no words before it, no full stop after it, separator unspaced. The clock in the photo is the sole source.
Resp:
10:21
